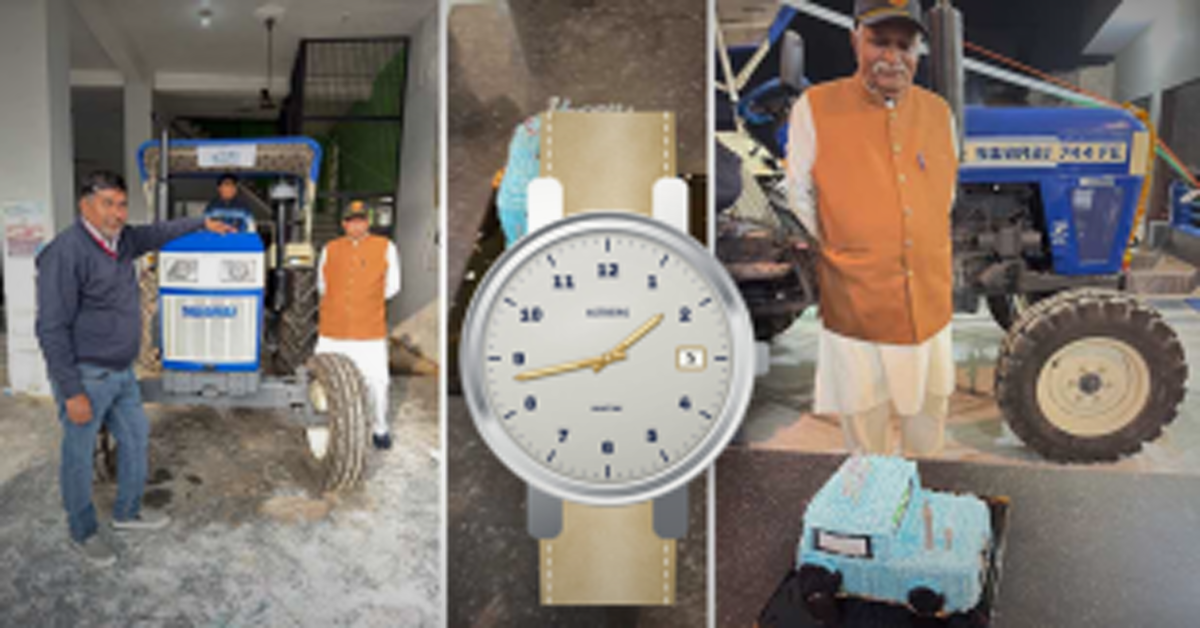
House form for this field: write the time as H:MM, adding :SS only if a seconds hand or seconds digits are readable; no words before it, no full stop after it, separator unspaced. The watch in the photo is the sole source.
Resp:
1:43
